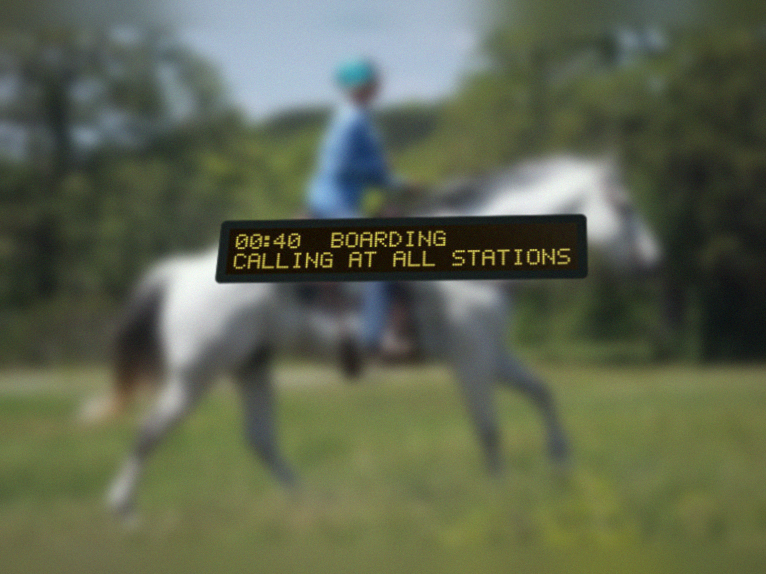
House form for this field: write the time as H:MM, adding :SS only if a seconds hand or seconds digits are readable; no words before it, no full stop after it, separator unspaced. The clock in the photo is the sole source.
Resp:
0:40
